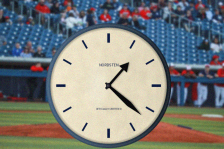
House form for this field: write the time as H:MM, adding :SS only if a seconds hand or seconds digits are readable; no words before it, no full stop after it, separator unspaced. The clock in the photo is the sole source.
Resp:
1:22
